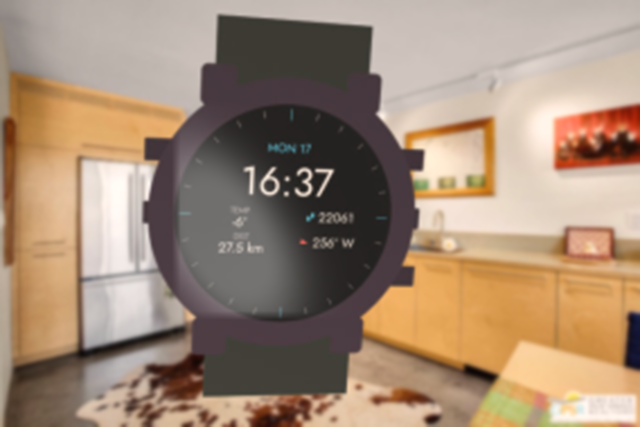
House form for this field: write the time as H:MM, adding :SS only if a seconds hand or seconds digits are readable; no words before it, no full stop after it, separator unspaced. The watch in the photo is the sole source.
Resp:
16:37
